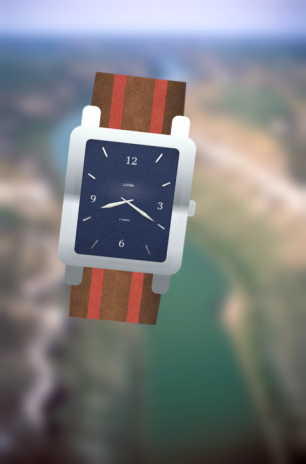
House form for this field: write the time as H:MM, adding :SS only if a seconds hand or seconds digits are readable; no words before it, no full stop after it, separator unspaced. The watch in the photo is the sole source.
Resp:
8:20
